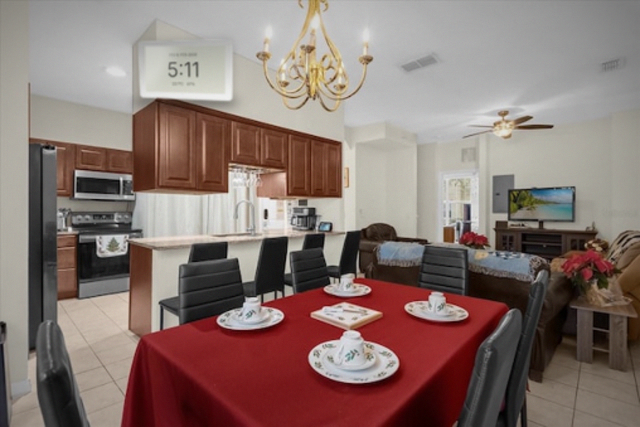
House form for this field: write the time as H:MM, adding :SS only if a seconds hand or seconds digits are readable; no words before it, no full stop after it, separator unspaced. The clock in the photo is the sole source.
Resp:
5:11
